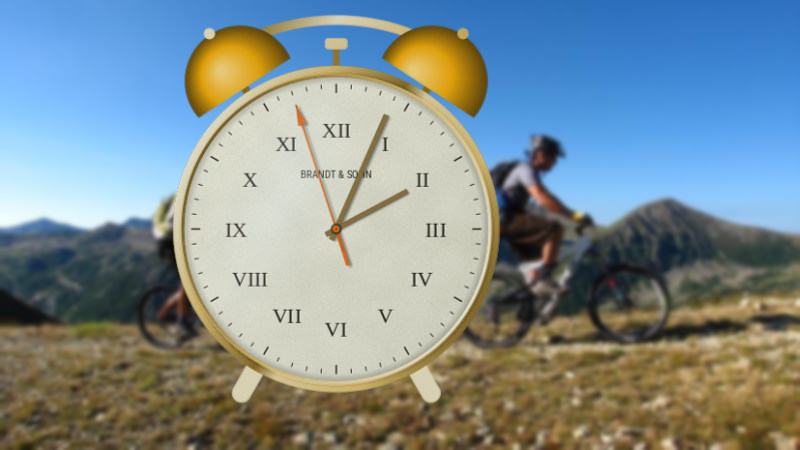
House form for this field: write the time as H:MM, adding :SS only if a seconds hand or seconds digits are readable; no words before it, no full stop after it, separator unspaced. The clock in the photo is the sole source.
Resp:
2:03:57
